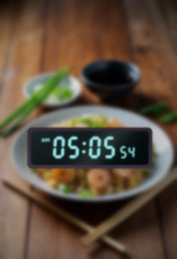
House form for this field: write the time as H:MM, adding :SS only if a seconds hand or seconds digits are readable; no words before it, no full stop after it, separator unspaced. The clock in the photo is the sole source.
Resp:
5:05:54
